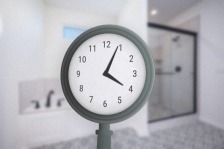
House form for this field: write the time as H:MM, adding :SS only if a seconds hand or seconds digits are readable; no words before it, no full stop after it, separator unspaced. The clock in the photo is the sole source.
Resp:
4:04
